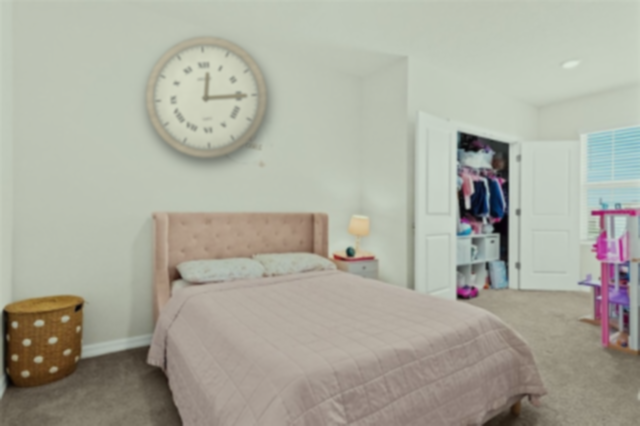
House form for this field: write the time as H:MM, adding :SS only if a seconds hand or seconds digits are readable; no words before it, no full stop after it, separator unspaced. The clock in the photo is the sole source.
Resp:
12:15
